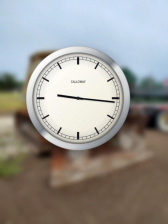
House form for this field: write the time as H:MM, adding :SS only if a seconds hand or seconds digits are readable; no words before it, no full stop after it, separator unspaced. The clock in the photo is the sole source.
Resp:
9:16
